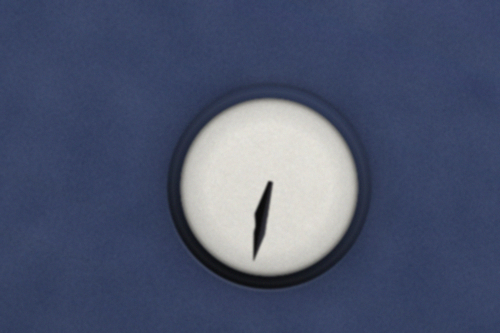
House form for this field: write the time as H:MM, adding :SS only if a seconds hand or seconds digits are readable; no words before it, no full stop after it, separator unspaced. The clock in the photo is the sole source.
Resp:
6:32
